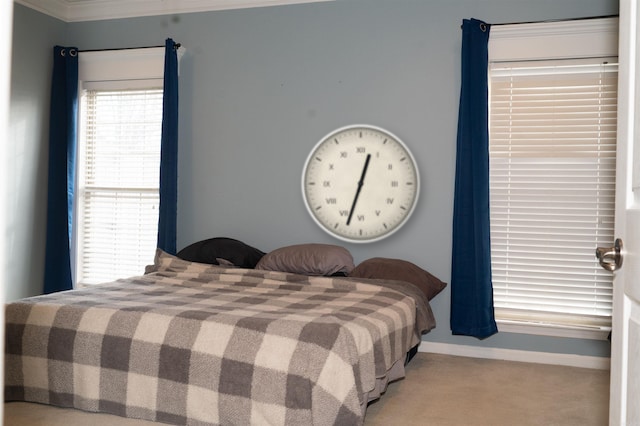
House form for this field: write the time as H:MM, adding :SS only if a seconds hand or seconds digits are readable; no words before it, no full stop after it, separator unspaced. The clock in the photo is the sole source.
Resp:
12:33
